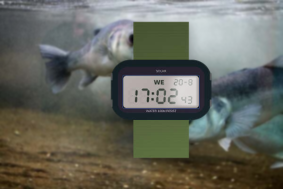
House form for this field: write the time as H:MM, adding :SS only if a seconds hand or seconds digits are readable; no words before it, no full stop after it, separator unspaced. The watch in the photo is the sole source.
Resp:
17:02:43
